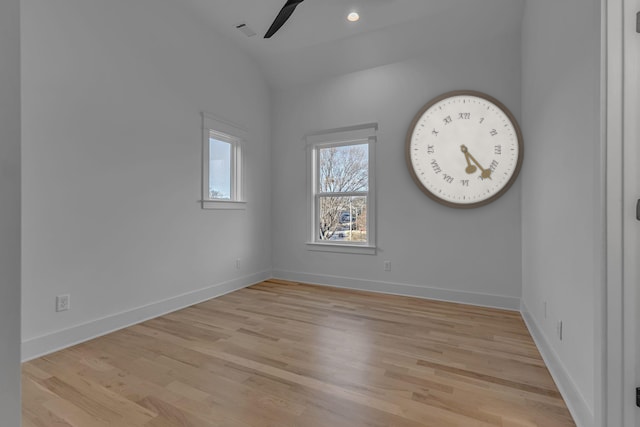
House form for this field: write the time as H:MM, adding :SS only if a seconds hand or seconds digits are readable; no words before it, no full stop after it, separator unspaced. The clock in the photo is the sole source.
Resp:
5:23
